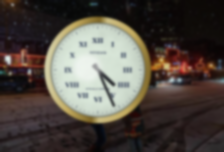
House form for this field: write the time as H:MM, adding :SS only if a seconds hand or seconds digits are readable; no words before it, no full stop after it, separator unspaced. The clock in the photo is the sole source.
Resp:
4:26
